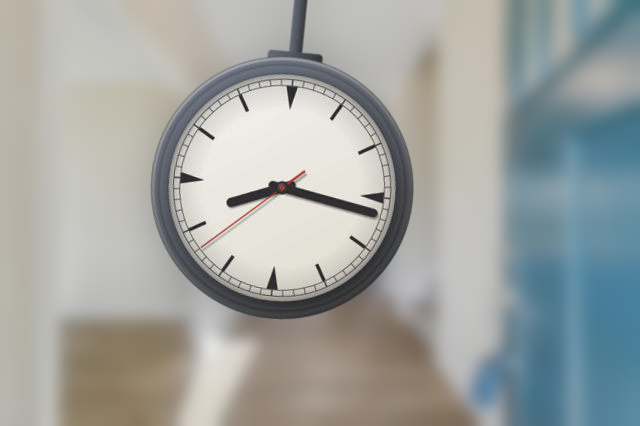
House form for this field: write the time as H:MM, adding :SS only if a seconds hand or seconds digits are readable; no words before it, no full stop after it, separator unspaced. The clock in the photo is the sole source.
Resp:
8:16:38
